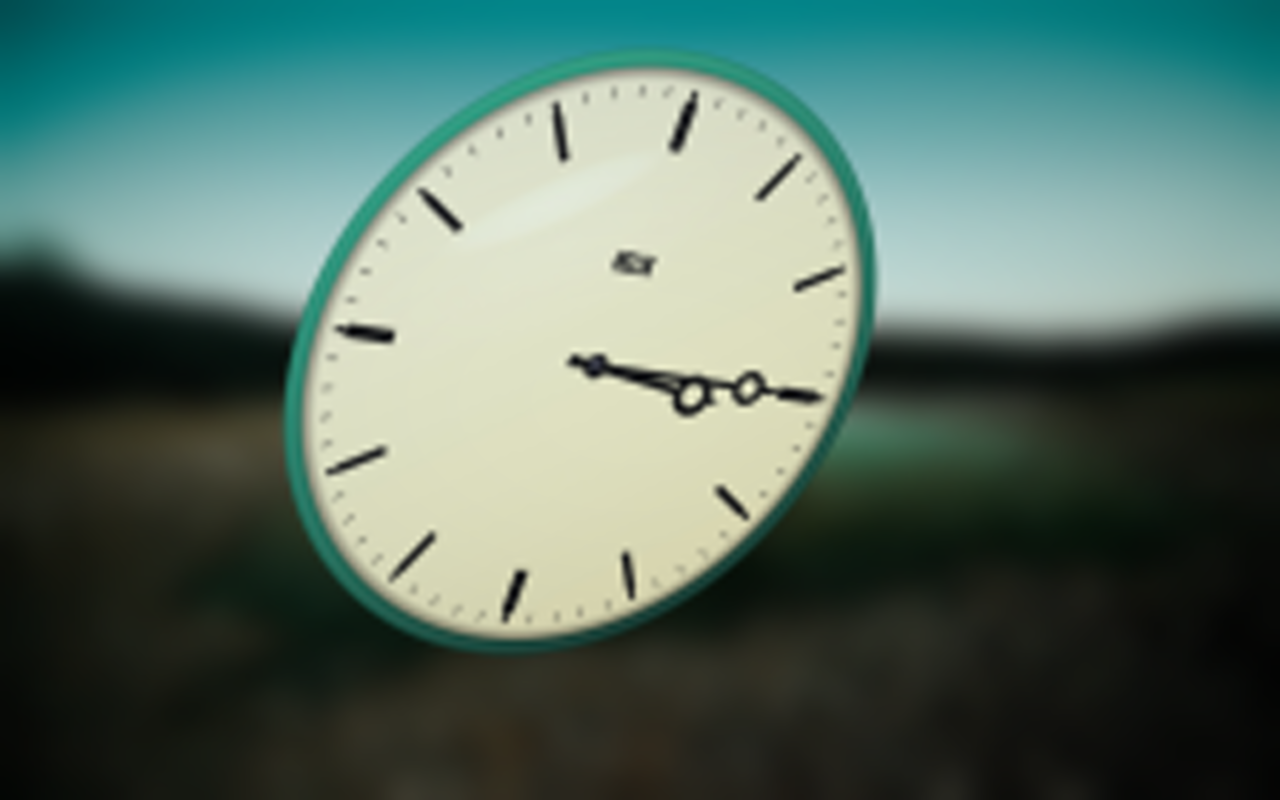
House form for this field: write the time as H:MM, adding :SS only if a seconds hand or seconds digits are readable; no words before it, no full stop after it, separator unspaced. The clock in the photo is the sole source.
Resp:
3:15
